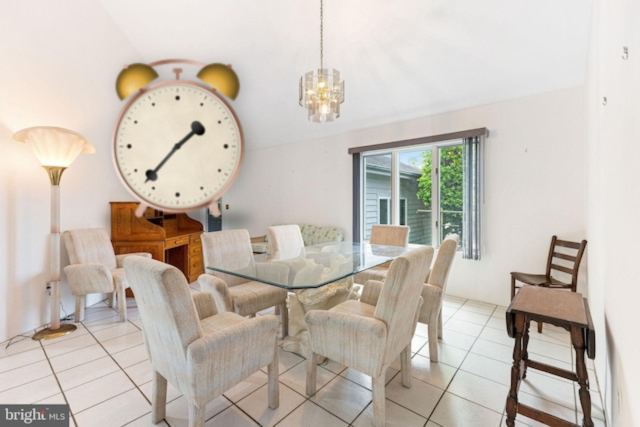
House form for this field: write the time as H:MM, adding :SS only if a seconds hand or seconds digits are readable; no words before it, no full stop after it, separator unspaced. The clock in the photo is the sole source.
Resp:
1:37
